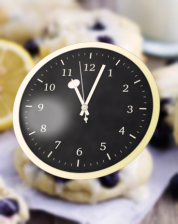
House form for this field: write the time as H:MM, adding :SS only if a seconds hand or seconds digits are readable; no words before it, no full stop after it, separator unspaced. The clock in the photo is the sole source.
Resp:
11:02:58
